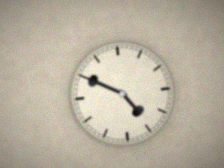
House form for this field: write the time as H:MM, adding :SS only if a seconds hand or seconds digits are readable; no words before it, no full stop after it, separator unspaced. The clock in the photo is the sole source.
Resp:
4:50
